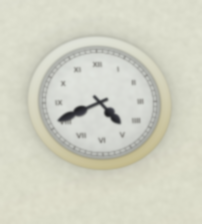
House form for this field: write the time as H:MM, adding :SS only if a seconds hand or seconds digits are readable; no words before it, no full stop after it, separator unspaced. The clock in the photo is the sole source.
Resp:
4:41
